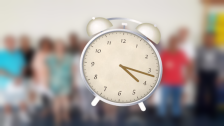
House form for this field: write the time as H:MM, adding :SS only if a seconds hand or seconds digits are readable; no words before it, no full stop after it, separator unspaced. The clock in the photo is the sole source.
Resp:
4:17
